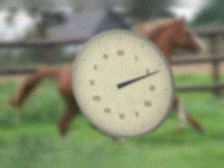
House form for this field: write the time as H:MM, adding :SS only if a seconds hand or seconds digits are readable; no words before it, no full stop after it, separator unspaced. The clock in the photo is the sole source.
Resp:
2:11
